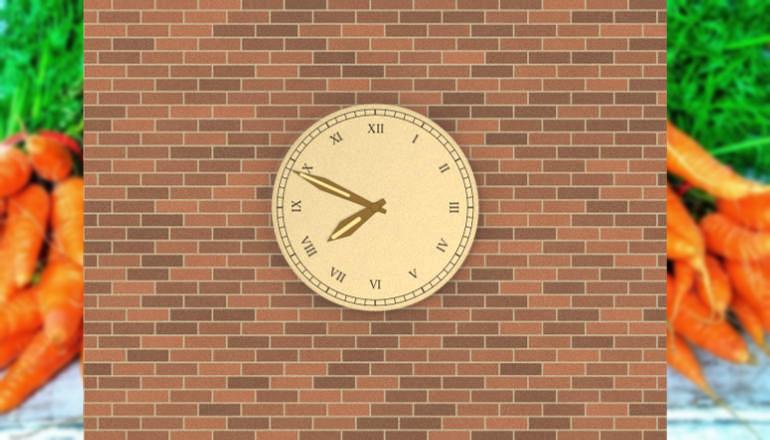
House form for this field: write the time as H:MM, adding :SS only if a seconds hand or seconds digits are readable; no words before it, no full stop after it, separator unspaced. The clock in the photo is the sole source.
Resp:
7:49
